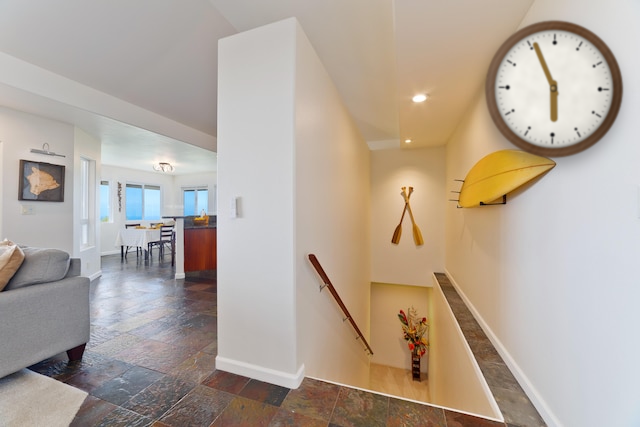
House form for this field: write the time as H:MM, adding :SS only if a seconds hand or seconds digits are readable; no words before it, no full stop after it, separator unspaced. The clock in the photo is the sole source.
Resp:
5:56
